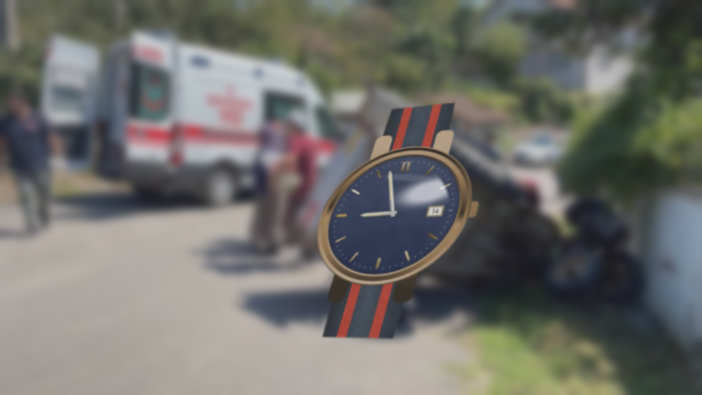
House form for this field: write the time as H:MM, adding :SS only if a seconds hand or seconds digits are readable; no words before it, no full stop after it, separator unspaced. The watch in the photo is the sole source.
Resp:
8:57
